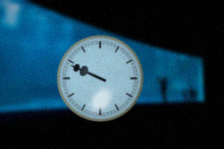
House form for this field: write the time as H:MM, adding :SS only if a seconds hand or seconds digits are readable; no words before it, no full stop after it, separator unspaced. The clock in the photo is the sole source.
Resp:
9:49
